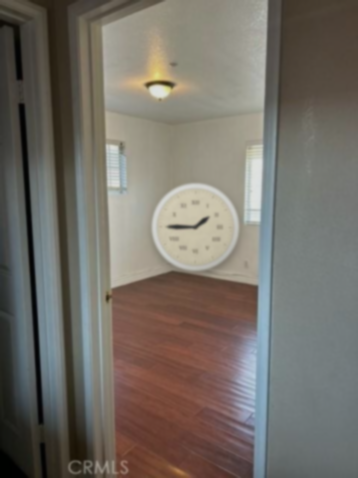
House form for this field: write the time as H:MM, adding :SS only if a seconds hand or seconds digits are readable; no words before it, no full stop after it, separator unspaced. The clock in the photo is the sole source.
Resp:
1:45
